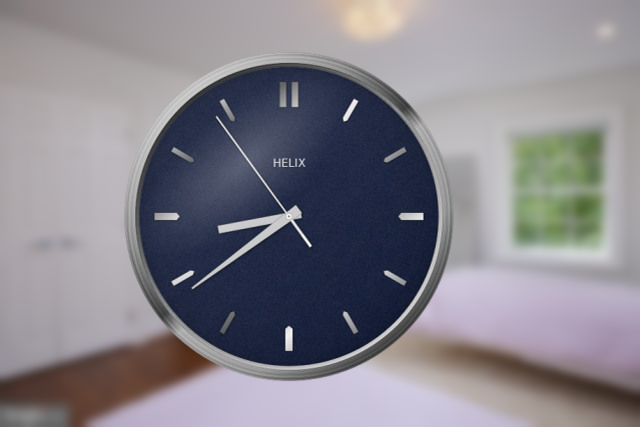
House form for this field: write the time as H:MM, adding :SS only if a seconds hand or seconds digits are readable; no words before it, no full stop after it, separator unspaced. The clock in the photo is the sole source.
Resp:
8:38:54
